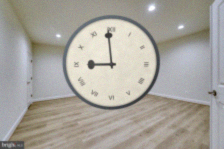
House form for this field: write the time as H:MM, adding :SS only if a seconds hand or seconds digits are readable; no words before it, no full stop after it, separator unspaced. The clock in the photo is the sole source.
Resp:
8:59
